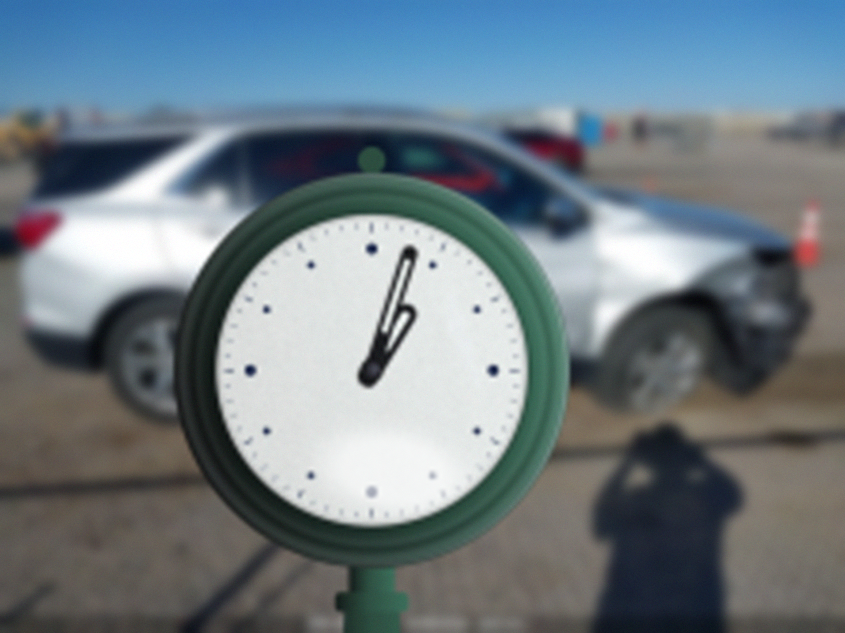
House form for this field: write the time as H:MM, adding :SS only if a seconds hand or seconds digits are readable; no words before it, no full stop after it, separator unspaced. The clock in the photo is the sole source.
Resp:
1:03
